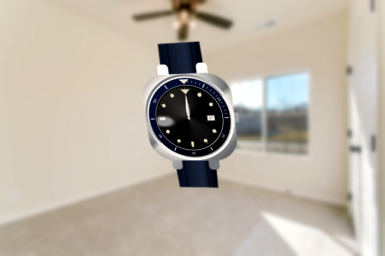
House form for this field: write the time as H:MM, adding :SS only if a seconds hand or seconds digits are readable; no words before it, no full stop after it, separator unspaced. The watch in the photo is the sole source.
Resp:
12:00
